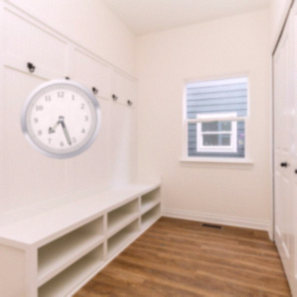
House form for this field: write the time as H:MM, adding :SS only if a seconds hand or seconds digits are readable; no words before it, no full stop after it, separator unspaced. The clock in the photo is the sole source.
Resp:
7:27
